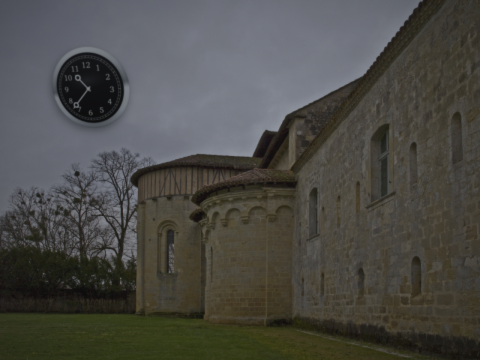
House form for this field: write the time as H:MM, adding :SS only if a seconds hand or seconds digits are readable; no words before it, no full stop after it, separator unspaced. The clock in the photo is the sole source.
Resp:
10:37
